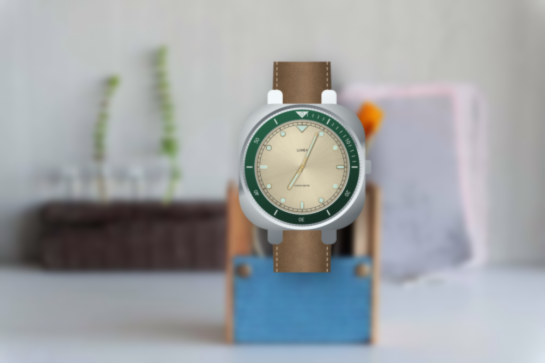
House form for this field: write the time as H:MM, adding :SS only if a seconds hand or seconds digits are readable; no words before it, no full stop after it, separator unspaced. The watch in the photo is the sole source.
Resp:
7:04
